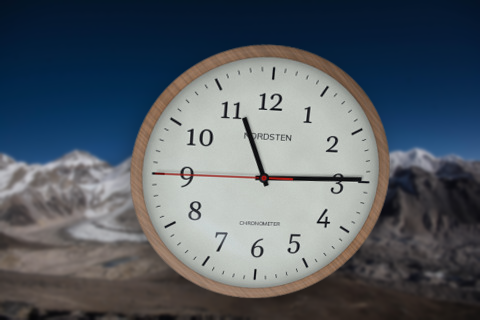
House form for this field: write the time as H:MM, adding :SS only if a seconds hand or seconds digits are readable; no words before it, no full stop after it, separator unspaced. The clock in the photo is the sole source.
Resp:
11:14:45
